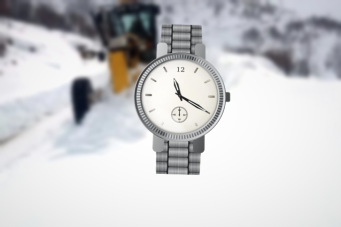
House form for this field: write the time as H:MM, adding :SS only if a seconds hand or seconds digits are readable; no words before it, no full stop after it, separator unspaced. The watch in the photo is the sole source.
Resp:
11:20
